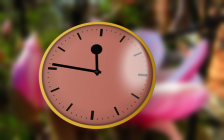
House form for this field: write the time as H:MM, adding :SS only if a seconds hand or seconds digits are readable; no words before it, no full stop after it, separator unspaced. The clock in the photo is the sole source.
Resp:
11:46
